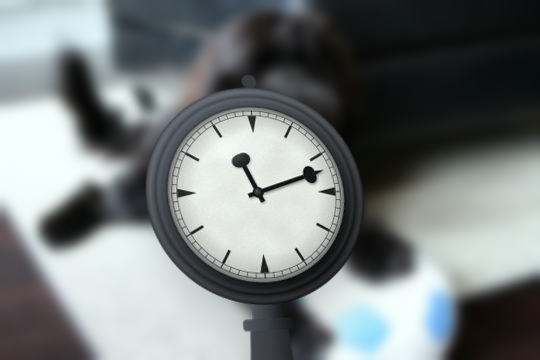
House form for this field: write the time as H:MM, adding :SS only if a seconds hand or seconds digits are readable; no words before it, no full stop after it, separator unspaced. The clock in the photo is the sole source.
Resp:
11:12
